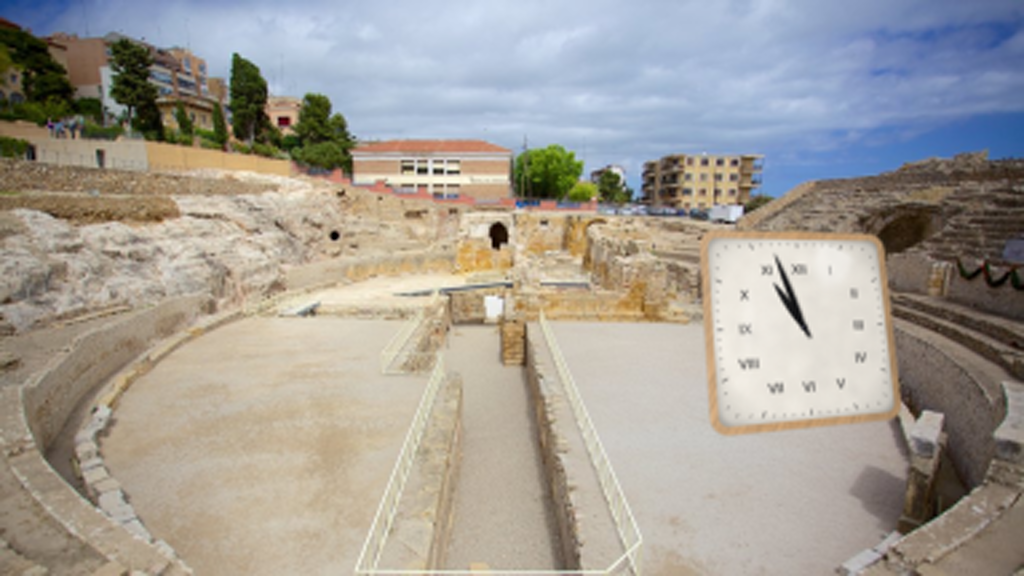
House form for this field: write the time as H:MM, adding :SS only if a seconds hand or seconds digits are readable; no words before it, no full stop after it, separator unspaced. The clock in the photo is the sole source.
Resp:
10:57
